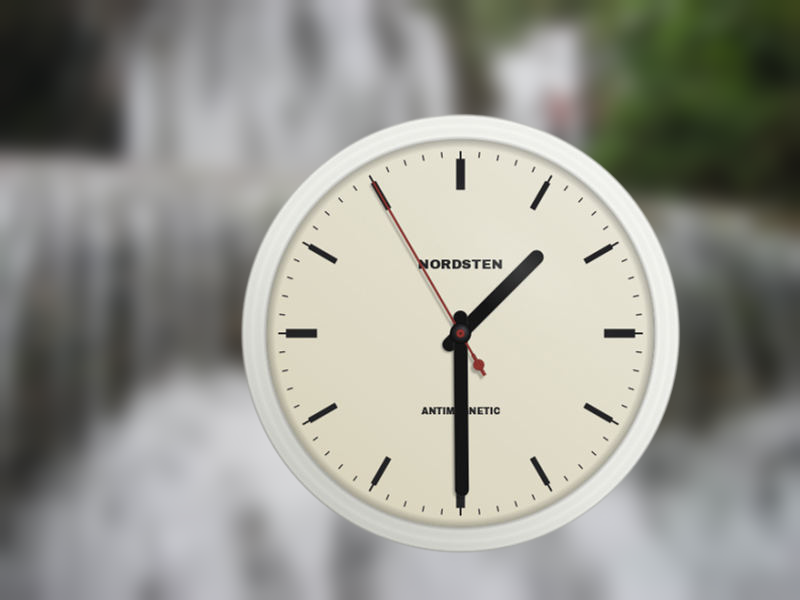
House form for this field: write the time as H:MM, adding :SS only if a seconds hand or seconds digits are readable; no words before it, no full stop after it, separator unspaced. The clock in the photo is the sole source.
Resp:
1:29:55
